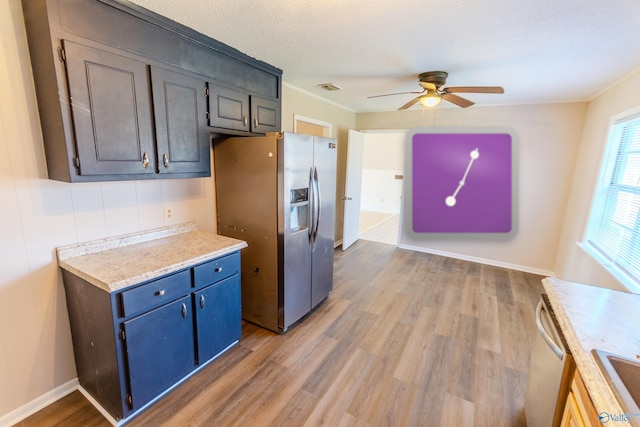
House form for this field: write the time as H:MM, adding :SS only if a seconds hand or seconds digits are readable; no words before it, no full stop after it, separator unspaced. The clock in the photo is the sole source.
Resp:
7:04
